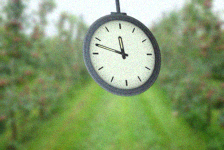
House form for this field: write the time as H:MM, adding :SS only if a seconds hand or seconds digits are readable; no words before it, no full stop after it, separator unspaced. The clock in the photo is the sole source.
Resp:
11:48
